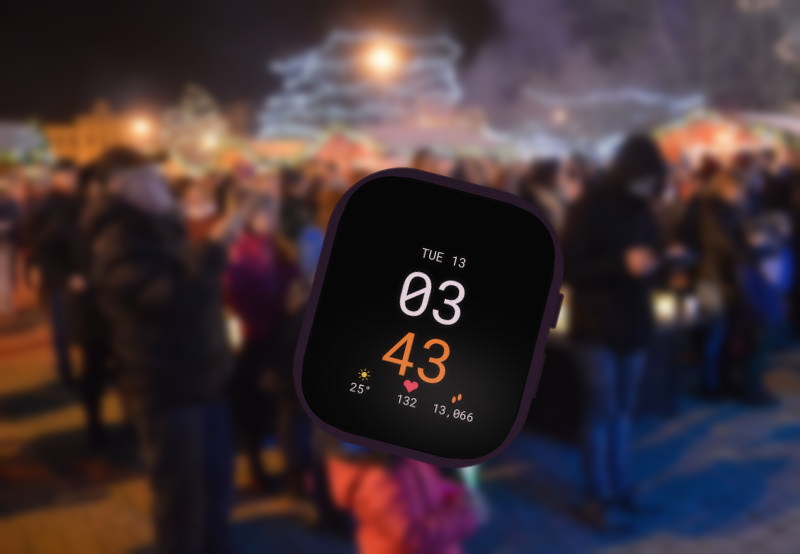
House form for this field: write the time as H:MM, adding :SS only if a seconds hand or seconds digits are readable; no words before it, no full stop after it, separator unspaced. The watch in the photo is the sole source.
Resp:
3:43
